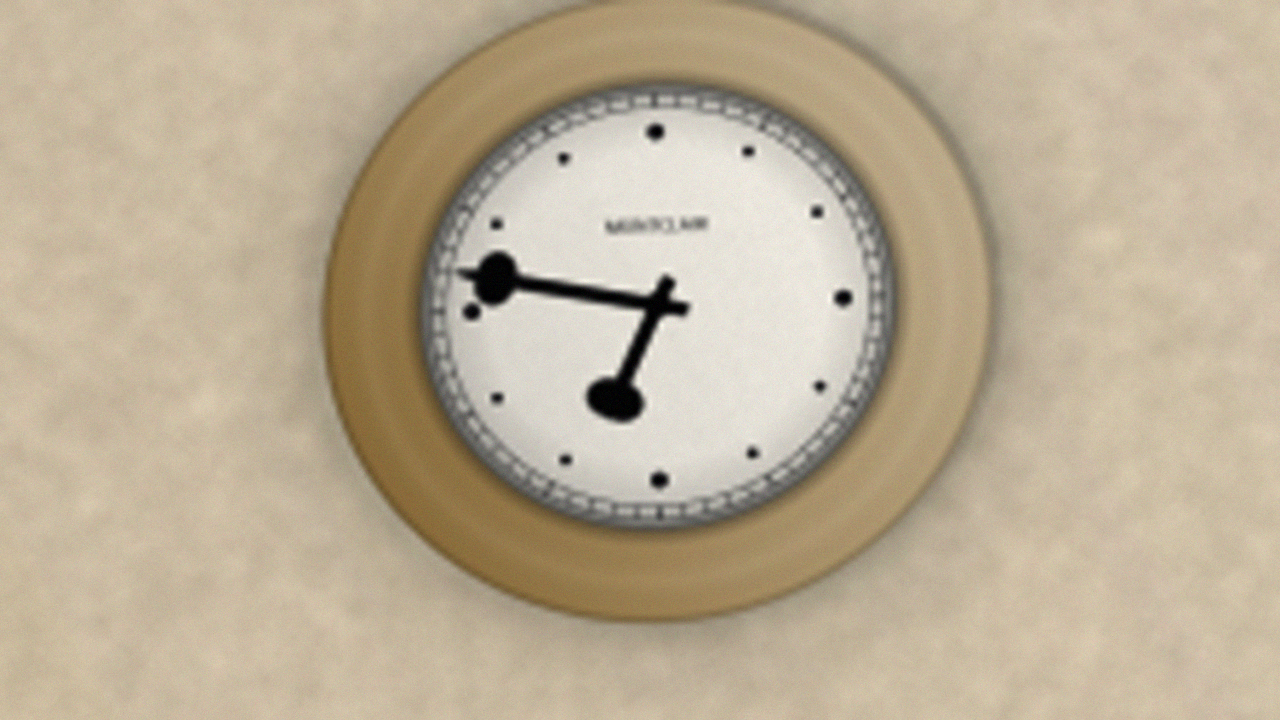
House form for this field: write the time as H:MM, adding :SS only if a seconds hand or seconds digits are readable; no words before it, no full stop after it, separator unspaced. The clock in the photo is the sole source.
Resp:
6:47
